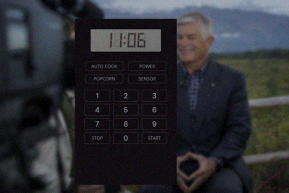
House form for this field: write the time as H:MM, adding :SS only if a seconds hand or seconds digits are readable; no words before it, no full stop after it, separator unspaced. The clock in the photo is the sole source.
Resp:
11:06
